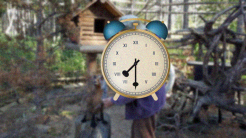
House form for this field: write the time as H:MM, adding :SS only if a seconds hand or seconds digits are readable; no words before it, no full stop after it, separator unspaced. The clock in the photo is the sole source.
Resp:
7:30
